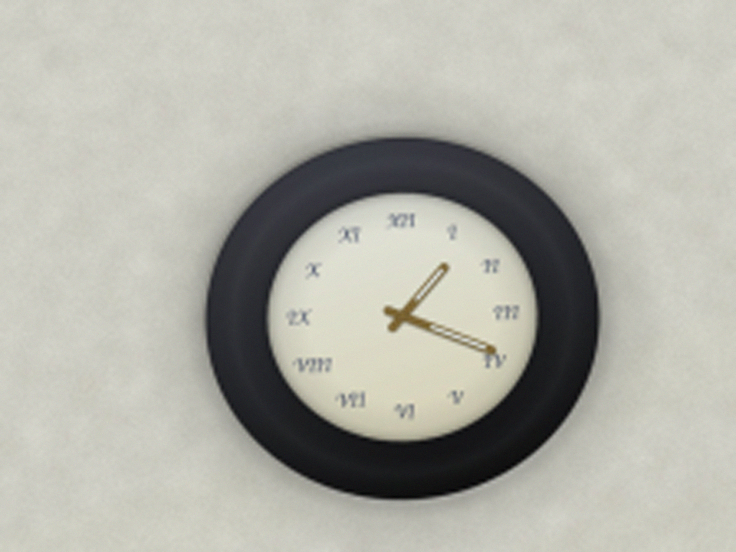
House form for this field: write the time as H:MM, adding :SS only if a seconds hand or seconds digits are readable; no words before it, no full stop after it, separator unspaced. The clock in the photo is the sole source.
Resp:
1:19
